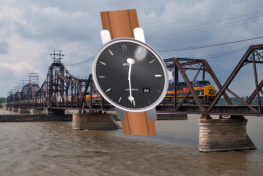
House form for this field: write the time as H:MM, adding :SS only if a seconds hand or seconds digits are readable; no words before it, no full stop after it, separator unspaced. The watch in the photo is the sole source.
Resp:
12:31
